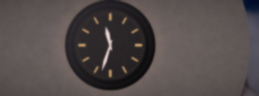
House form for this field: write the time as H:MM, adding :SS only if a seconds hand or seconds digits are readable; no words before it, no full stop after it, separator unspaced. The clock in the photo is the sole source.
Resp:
11:33
